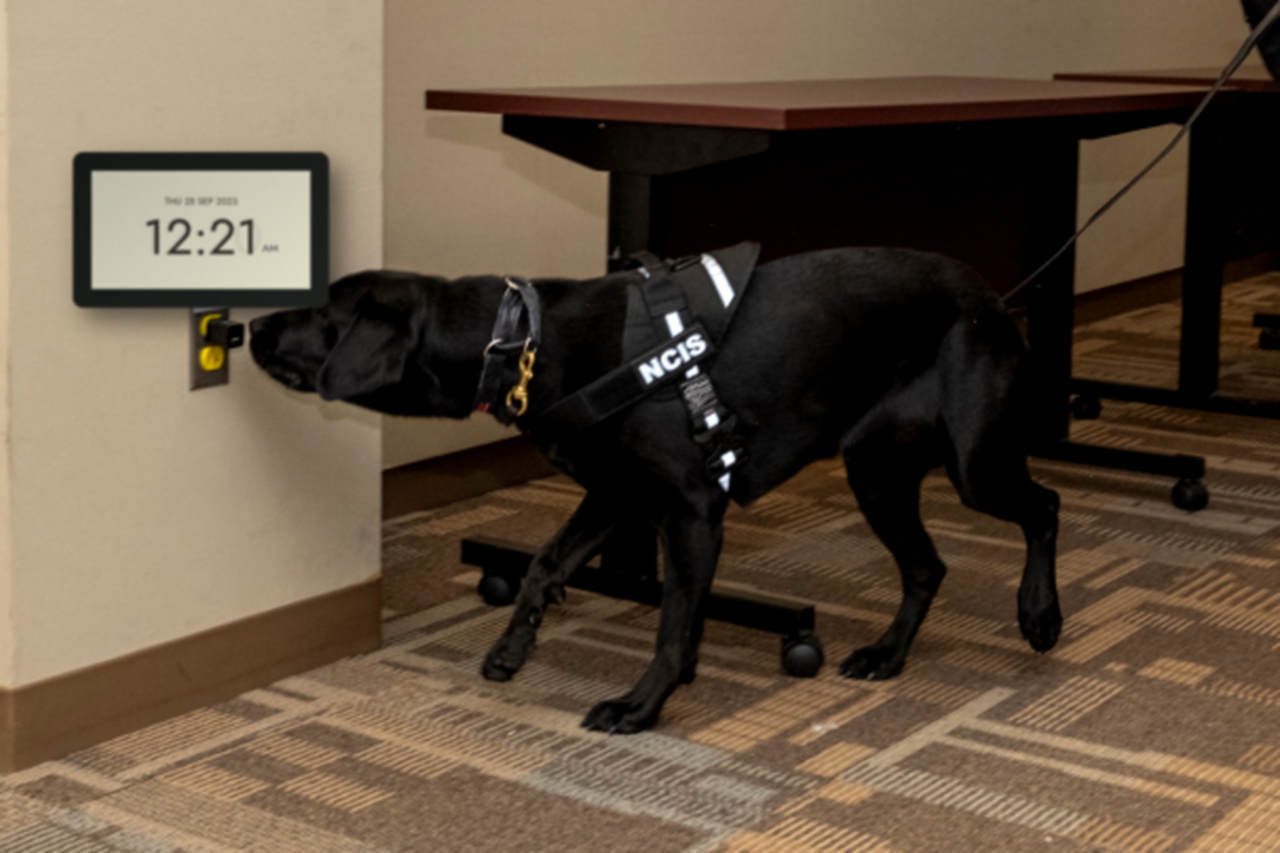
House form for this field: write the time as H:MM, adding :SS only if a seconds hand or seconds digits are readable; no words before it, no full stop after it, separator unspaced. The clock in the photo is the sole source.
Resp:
12:21
